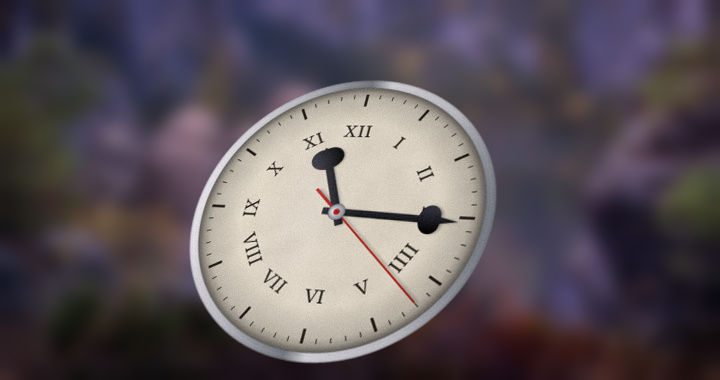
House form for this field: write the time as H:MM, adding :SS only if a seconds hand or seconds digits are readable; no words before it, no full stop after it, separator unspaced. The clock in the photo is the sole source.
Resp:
11:15:22
